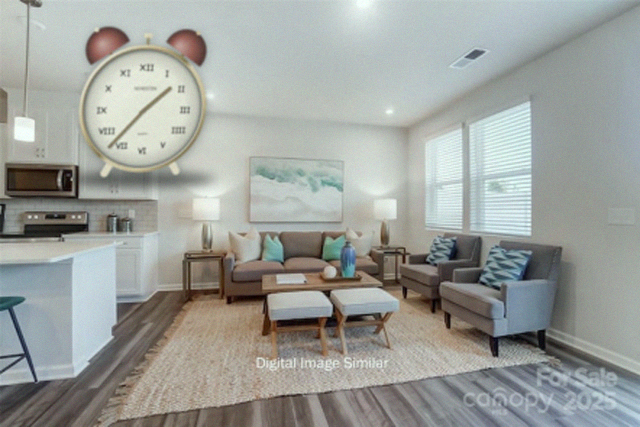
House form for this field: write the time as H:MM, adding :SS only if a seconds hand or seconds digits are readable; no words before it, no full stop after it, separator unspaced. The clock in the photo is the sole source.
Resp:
1:37
